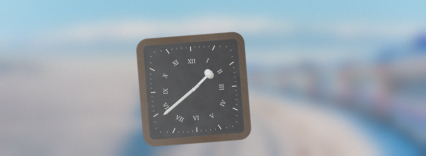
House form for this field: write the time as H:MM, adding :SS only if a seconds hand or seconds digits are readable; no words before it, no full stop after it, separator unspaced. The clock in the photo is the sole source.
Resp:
1:39
